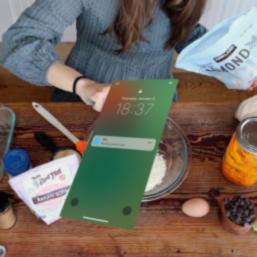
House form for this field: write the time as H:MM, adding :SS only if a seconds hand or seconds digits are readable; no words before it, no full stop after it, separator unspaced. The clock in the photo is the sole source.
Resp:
18:37
